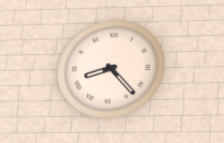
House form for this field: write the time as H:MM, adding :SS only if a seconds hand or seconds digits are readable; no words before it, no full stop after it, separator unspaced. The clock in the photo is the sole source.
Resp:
8:23
